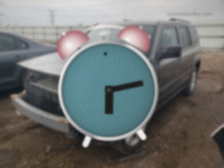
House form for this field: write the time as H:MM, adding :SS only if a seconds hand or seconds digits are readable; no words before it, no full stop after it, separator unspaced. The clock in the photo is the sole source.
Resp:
6:14
